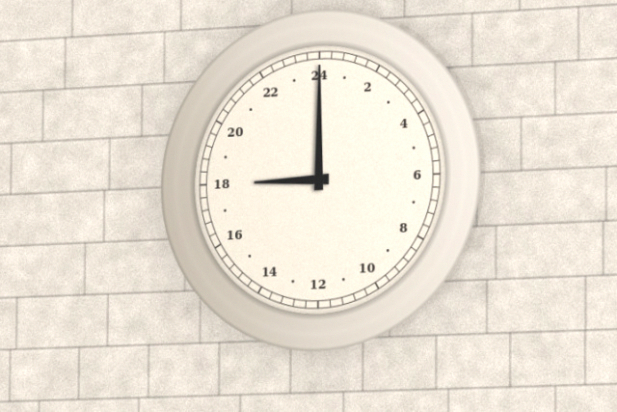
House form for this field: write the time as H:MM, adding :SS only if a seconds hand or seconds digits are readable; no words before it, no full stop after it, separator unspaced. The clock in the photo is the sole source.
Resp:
18:00
